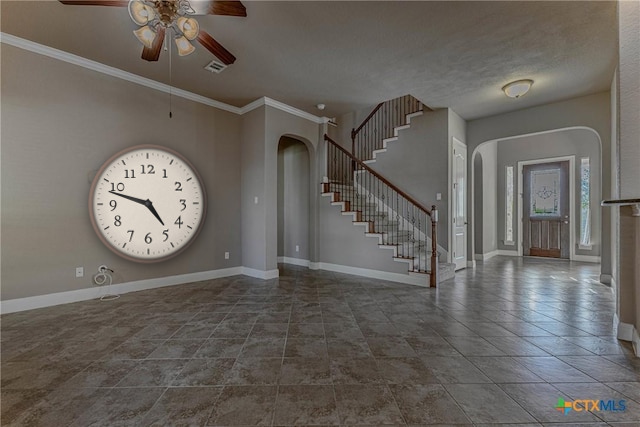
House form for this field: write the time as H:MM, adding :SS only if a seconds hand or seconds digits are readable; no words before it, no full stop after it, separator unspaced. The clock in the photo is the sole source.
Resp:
4:48
